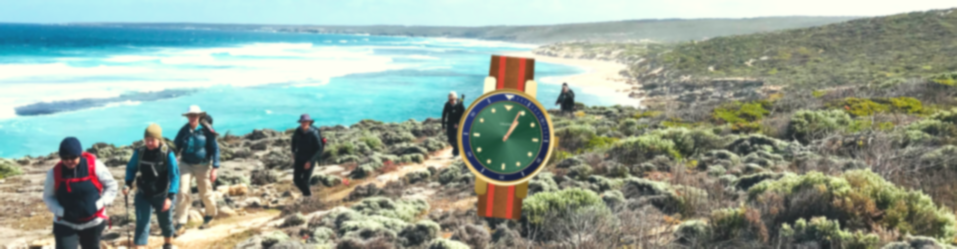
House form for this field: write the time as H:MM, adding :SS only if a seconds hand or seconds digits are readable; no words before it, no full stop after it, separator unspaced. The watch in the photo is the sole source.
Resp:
1:04
